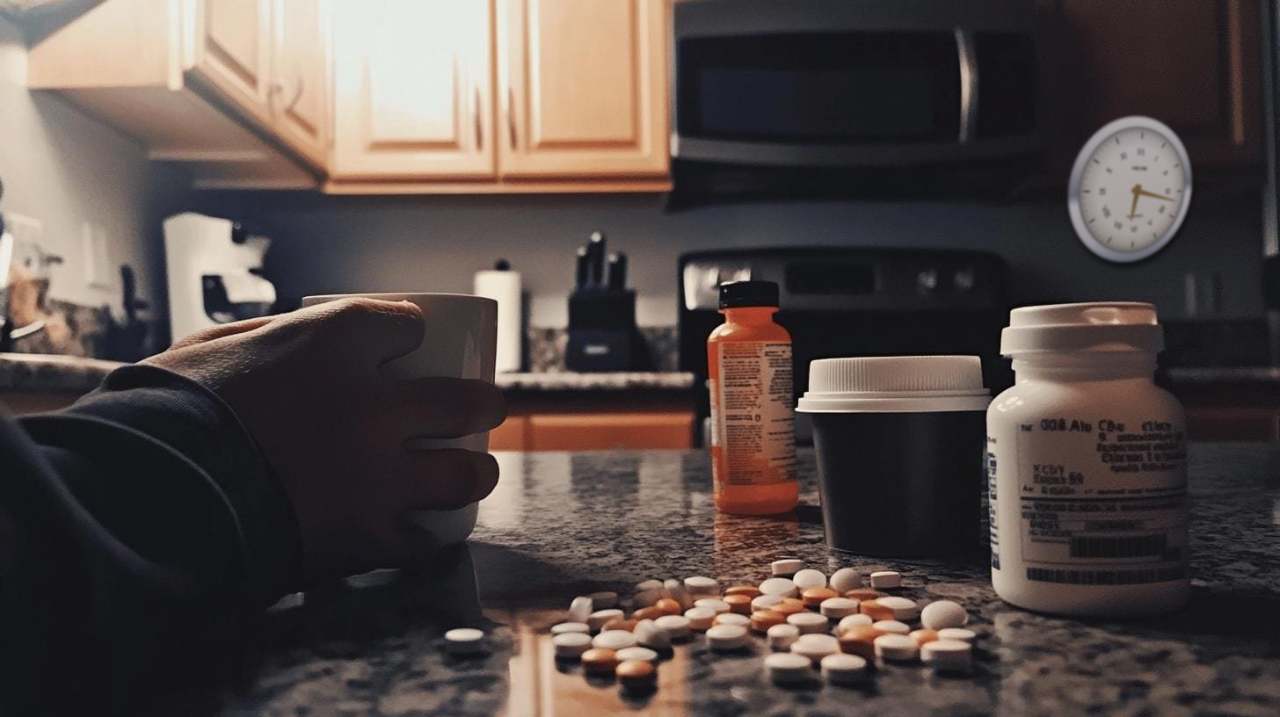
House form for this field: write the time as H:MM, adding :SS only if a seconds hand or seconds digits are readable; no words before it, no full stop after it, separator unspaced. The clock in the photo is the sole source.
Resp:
6:17
